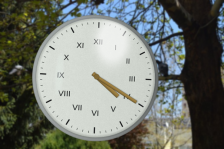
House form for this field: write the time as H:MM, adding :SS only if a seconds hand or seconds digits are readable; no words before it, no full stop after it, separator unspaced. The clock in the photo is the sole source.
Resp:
4:20
